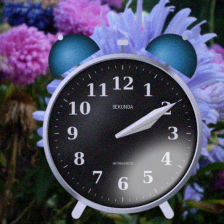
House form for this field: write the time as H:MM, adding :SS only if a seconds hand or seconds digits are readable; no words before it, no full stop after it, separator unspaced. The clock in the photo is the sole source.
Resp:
2:10
